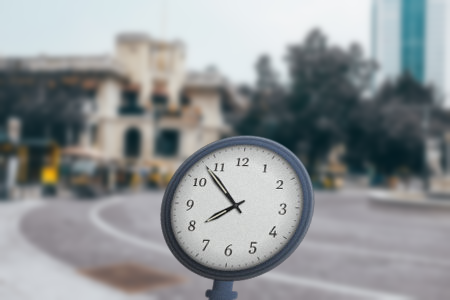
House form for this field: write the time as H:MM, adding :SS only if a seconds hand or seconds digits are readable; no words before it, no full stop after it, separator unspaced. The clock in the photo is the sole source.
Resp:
7:53
